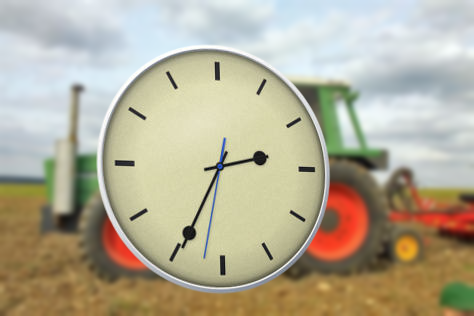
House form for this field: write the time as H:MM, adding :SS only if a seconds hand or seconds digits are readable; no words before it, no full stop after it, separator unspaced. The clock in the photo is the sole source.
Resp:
2:34:32
